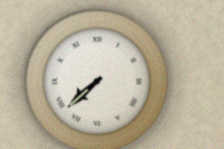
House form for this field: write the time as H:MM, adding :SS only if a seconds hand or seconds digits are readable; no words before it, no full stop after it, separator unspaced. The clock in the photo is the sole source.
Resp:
7:38
